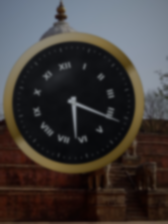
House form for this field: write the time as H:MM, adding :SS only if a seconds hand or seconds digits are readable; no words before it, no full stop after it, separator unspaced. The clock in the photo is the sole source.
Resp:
6:21
